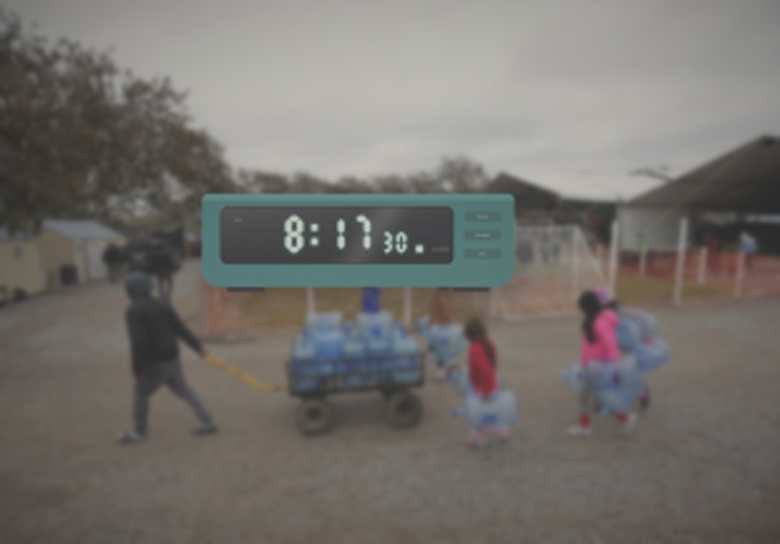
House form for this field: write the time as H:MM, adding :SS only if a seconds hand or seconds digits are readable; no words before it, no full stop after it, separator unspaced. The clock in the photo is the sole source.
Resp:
8:17:30
